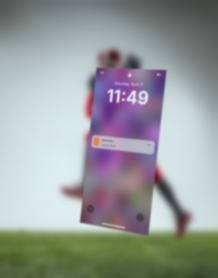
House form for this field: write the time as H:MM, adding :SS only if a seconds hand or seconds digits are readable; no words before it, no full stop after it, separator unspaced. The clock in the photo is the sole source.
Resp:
11:49
